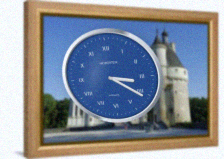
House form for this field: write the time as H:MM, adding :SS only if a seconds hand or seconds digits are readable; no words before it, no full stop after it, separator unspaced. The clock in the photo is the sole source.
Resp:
3:21
